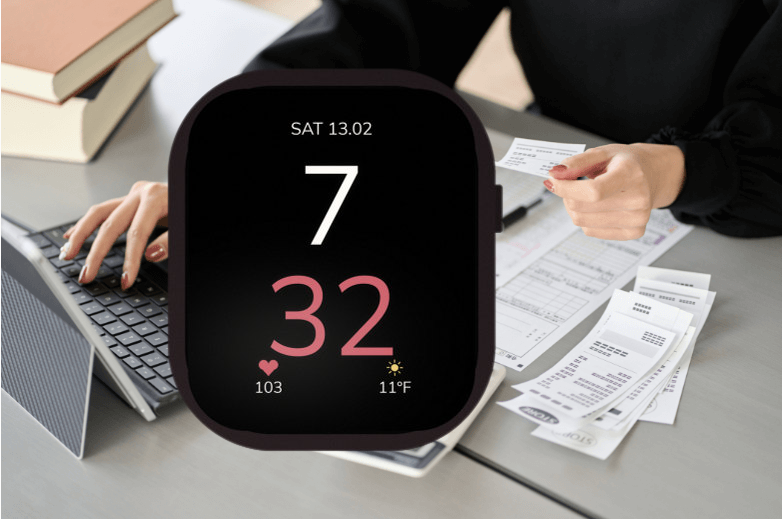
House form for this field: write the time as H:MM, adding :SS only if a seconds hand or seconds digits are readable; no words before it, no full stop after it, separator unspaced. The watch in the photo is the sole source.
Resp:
7:32
